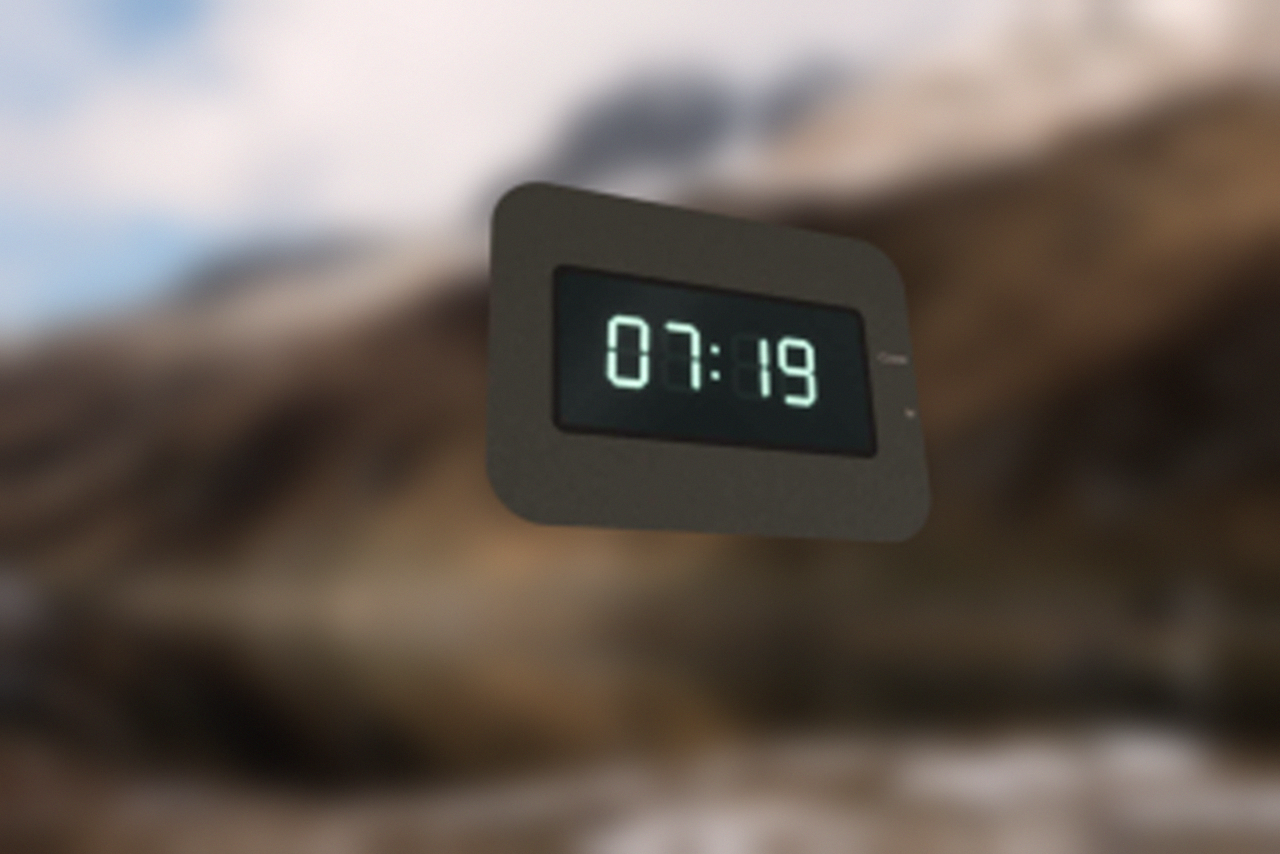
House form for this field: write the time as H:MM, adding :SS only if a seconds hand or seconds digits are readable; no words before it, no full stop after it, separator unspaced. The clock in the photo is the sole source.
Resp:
7:19
